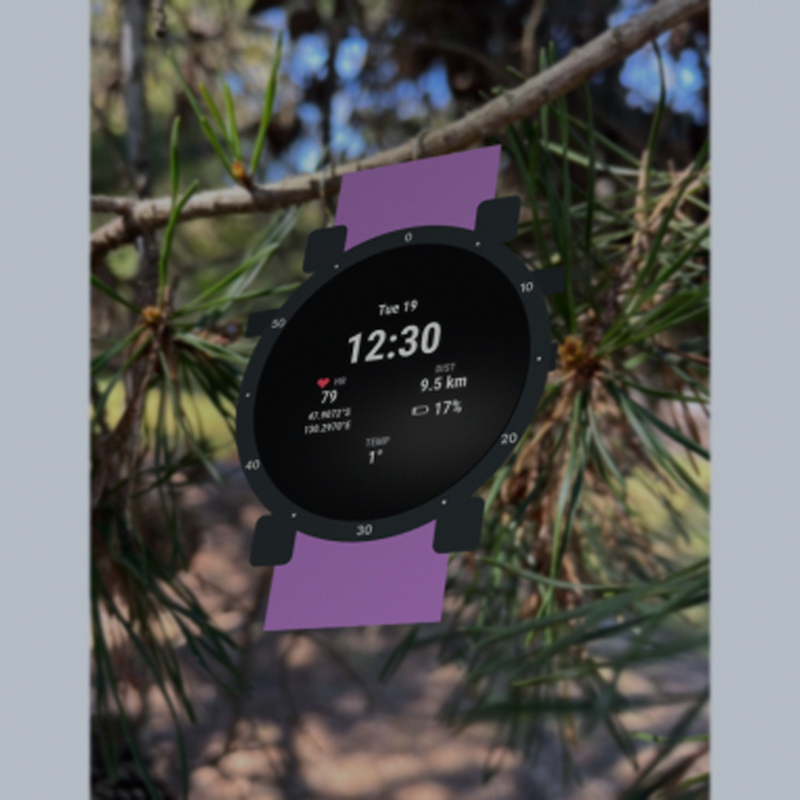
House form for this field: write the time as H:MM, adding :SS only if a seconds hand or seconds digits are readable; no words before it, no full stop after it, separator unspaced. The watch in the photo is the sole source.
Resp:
12:30
